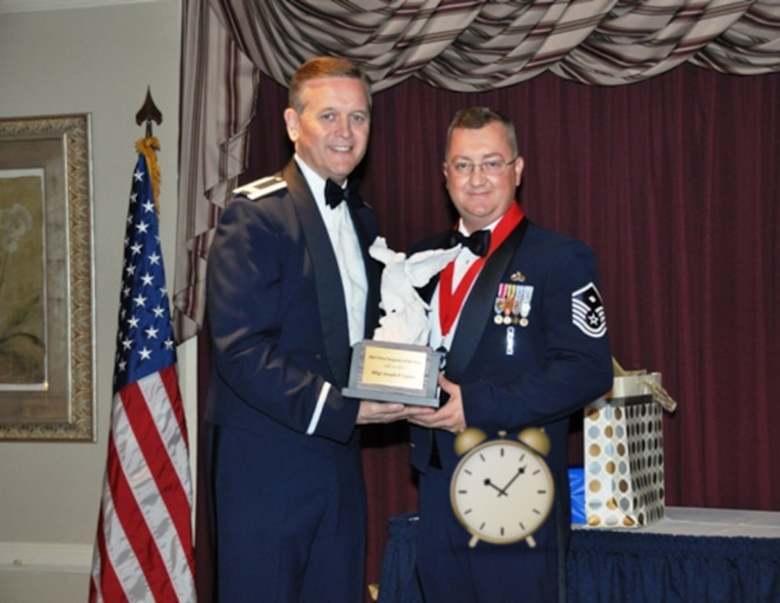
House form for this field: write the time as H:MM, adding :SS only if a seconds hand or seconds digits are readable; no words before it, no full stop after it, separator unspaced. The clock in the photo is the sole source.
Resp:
10:07
